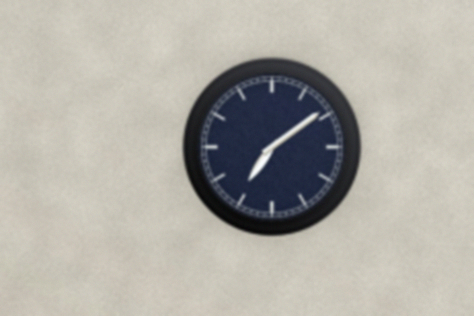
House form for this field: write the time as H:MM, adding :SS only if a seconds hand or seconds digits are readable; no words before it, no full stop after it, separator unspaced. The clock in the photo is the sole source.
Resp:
7:09
